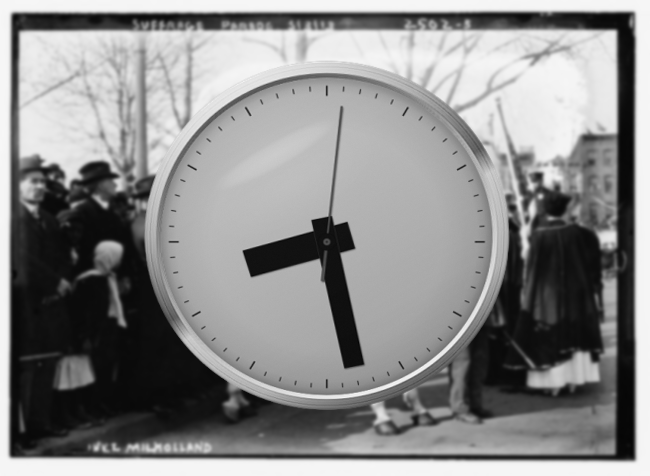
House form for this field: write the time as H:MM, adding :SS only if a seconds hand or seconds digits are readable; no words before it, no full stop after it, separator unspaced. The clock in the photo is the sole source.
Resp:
8:28:01
